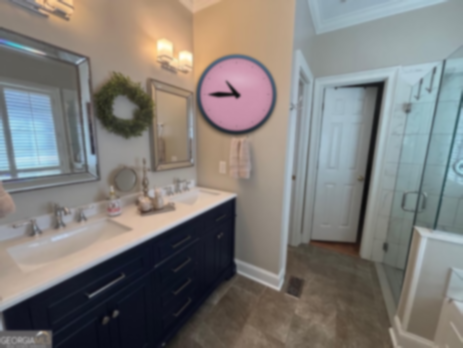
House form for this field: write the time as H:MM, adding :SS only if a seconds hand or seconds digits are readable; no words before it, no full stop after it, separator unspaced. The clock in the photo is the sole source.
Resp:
10:45
